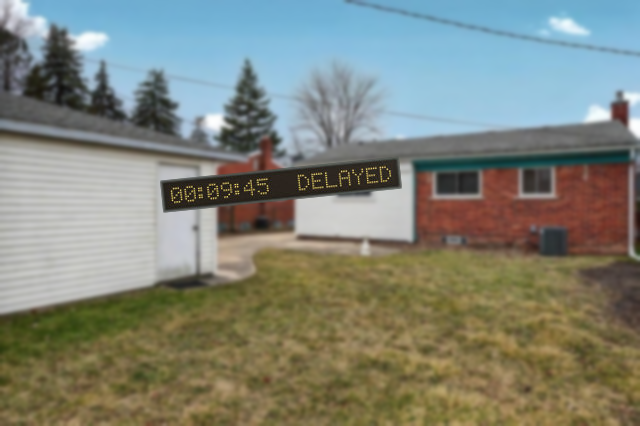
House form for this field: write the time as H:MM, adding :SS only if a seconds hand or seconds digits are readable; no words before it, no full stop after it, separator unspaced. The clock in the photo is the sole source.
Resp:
0:09:45
